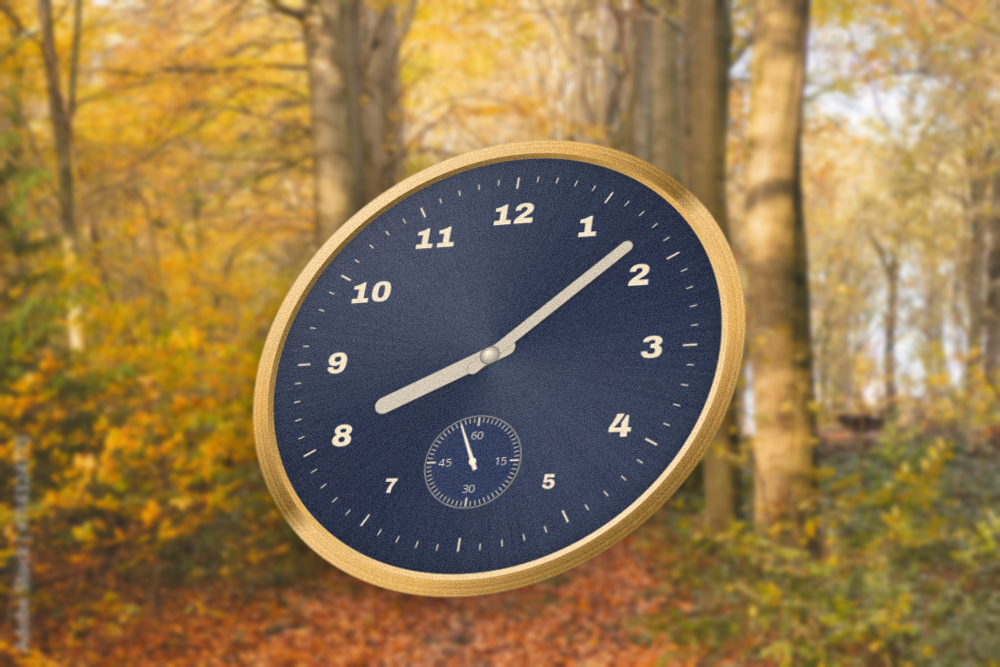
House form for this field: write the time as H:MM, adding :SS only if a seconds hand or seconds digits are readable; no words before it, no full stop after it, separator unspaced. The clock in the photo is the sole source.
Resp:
8:07:56
